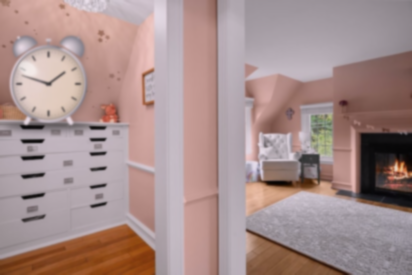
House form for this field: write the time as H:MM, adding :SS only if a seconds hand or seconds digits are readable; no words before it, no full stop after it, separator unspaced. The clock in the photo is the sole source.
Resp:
1:48
